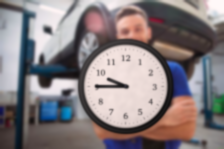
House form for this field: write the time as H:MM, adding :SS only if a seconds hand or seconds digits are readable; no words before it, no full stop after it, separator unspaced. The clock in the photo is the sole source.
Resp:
9:45
